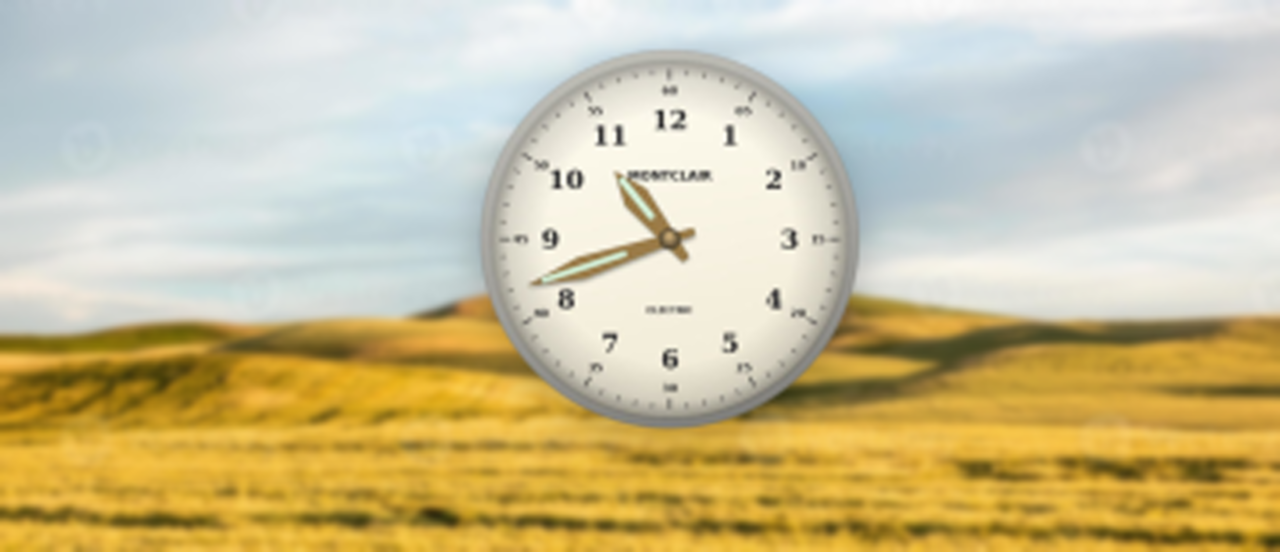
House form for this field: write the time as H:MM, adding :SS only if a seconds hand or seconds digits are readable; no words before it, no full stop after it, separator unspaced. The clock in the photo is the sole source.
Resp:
10:42
